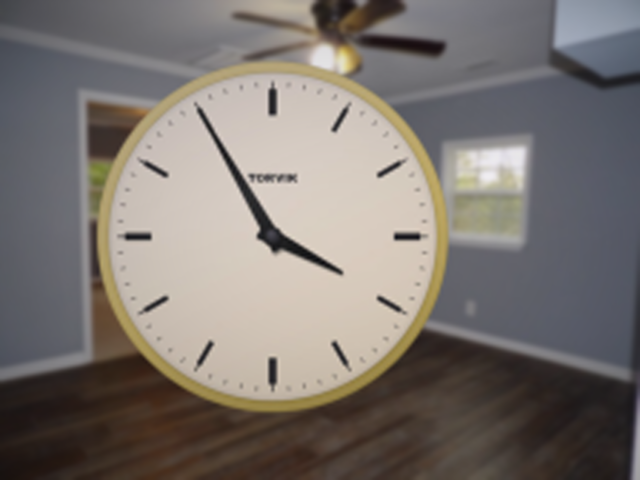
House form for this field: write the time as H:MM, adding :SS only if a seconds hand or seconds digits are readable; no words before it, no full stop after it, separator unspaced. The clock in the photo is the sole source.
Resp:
3:55
